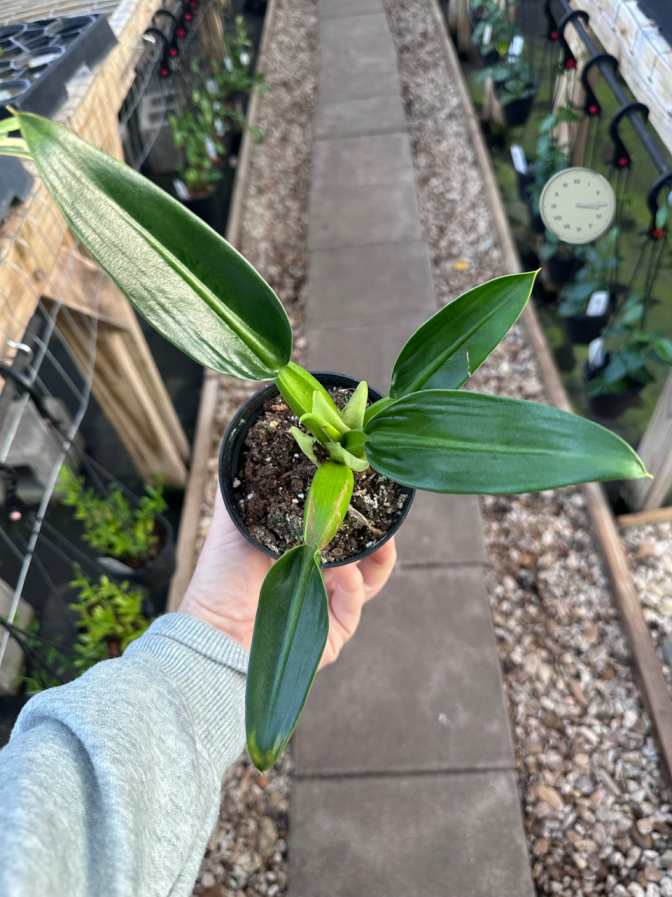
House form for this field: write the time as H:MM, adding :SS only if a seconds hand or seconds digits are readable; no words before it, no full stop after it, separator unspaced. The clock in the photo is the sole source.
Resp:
3:15
